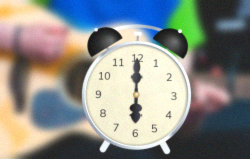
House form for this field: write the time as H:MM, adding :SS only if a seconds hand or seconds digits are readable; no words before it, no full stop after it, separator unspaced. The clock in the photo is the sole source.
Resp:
6:00
